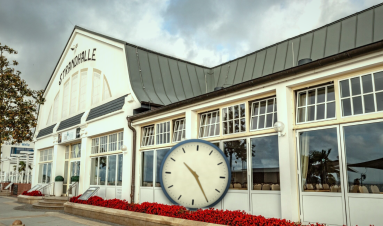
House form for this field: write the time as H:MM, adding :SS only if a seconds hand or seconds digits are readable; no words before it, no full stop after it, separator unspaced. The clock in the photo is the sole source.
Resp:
10:25
